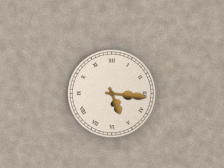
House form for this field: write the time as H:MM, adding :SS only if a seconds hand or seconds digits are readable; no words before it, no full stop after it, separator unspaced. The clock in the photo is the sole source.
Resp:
5:16
